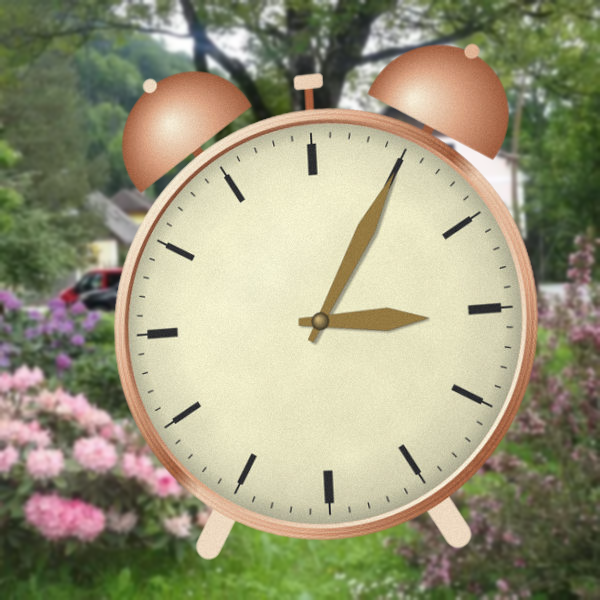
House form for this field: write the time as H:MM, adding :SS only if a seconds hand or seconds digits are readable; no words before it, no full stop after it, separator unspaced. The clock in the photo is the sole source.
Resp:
3:05
